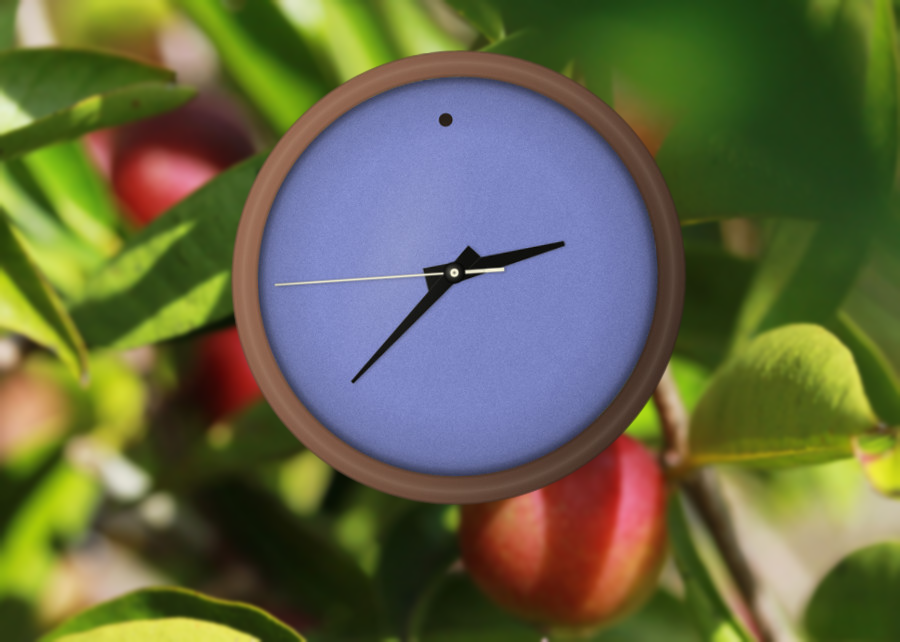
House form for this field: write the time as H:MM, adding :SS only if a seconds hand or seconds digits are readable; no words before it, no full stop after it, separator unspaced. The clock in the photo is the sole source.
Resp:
2:37:45
